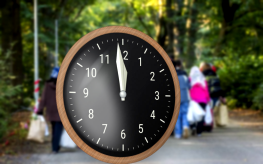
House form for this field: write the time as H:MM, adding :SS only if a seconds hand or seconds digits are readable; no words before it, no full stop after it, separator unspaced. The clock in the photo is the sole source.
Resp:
11:59
